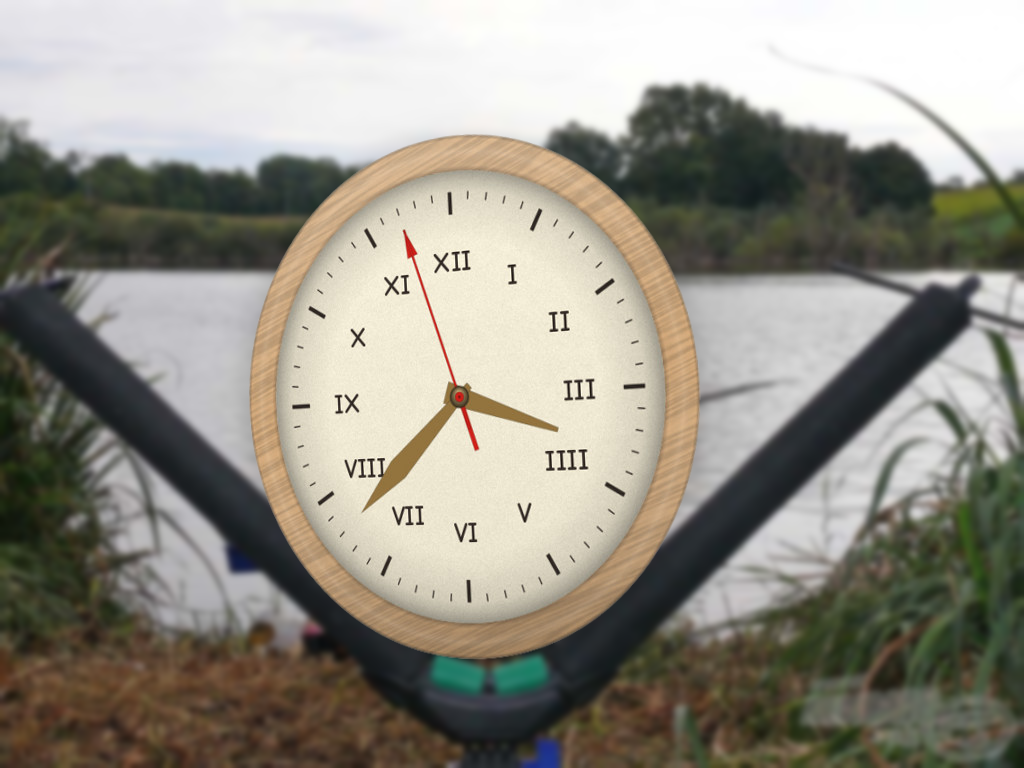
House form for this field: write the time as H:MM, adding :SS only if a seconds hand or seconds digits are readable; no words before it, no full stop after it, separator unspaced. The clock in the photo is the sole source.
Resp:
3:37:57
